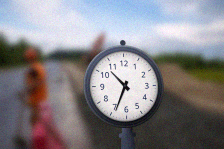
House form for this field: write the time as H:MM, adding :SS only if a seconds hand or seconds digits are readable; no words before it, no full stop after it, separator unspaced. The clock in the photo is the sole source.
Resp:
10:34
